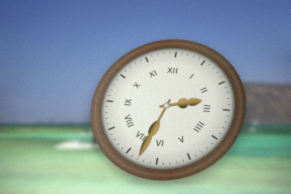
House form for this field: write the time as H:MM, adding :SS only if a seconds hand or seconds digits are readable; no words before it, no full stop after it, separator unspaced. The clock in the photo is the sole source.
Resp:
2:33
